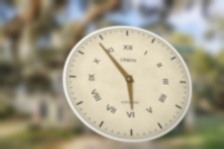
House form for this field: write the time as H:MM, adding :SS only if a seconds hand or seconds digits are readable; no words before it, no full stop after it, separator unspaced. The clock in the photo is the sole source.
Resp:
5:54
